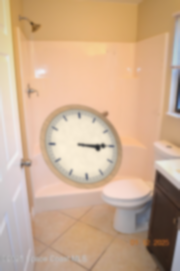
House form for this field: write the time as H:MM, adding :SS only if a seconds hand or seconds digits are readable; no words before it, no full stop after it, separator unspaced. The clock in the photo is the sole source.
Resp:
3:15
